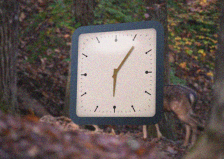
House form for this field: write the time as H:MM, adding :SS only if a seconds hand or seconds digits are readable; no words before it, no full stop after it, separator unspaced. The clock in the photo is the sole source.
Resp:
6:06
